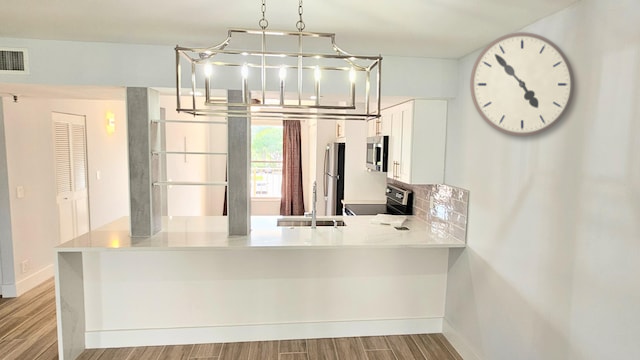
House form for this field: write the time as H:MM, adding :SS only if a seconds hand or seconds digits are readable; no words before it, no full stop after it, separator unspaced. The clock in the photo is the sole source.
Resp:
4:53
